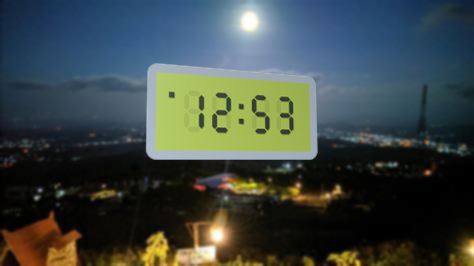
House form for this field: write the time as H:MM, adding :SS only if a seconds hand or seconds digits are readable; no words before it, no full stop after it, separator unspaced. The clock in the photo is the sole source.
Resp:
12:53
